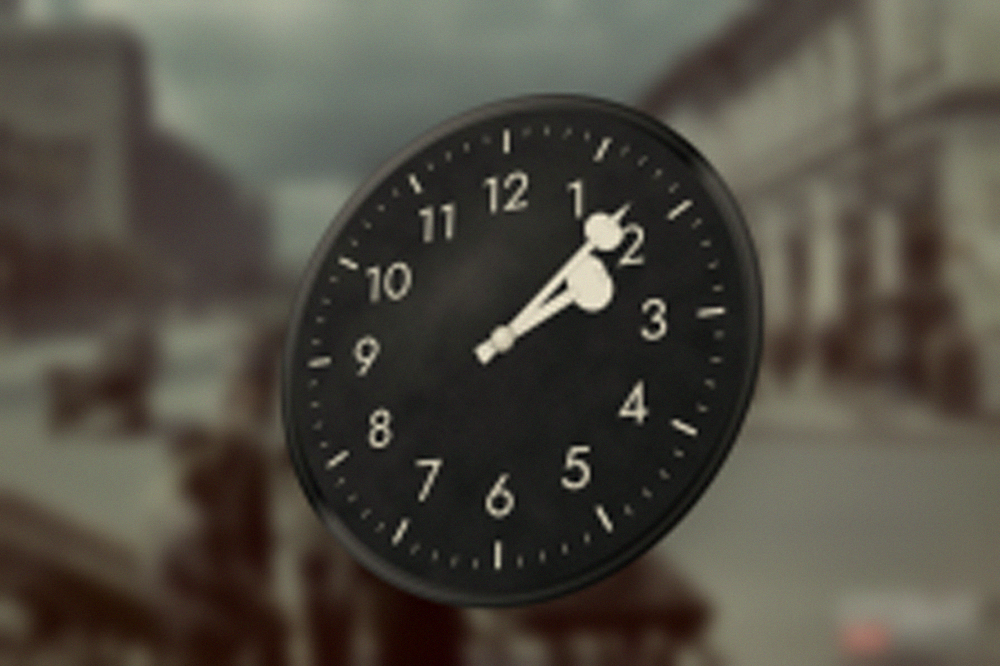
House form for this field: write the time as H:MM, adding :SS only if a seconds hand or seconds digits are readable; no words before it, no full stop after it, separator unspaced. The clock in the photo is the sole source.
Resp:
2:08
